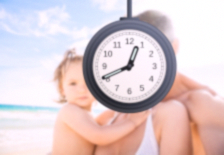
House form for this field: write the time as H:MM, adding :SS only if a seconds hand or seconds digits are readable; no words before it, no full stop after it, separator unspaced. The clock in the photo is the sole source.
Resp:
12:41
